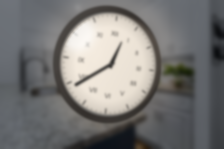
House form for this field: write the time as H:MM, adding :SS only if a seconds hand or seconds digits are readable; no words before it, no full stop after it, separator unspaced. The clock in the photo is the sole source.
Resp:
12:39
